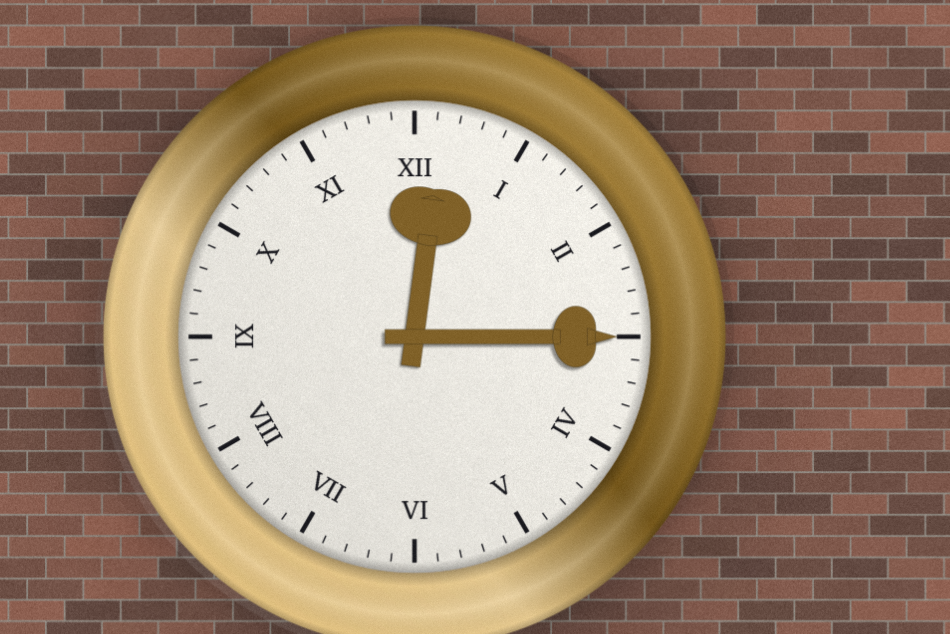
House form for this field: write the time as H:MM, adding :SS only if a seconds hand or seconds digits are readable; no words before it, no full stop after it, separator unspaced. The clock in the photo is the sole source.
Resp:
12:15
